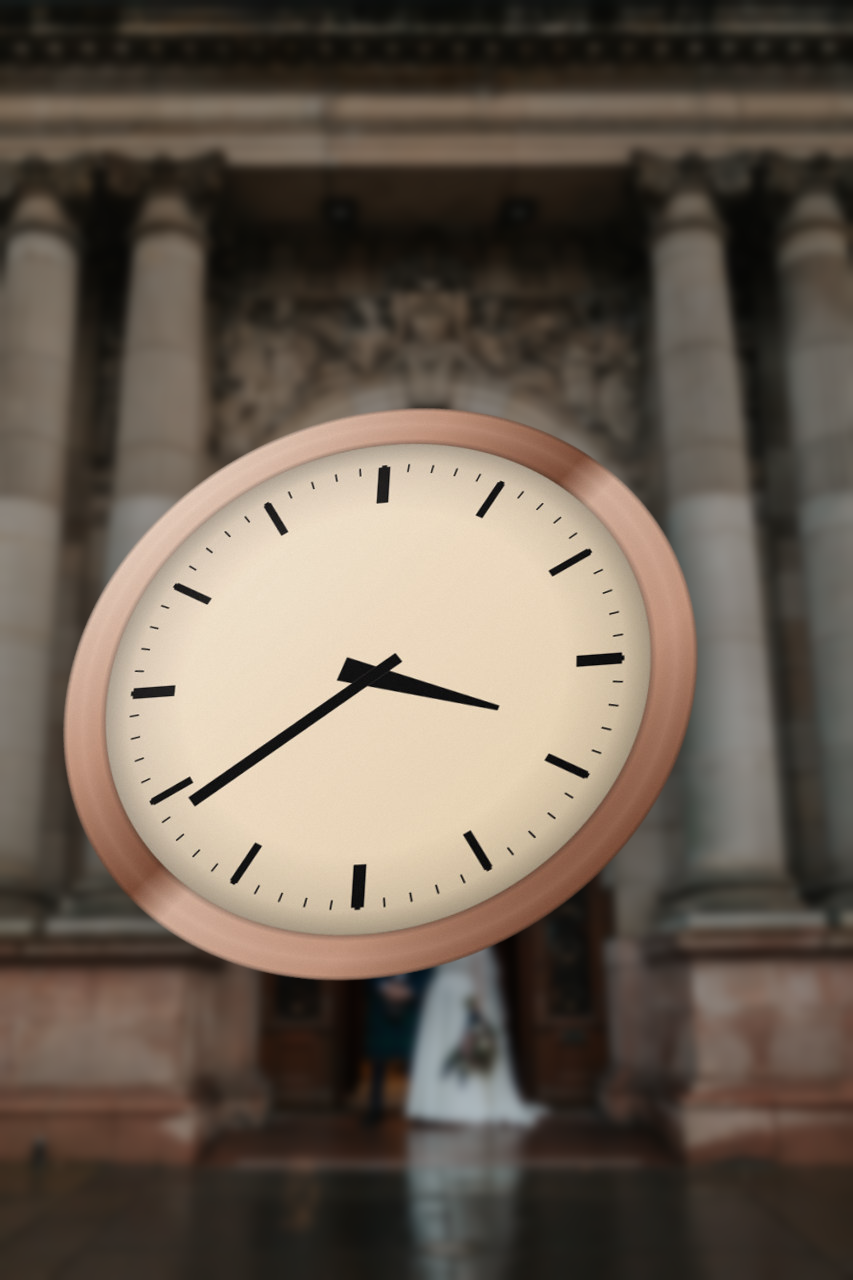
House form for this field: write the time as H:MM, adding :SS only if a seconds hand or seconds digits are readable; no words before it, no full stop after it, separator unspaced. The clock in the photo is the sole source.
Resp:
3:39
